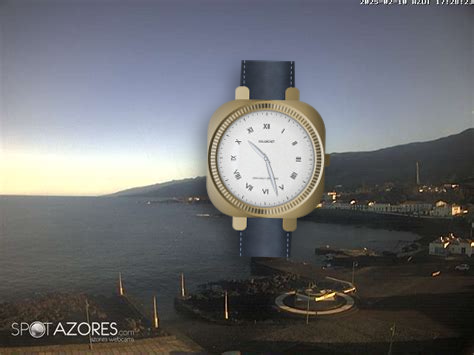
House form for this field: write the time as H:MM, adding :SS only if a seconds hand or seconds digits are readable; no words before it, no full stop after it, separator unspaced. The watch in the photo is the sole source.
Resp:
10:27
